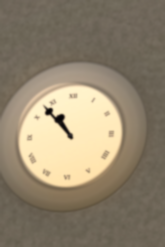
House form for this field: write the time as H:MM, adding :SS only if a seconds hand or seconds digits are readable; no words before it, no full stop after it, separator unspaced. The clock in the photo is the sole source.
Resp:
10:53
